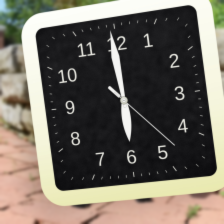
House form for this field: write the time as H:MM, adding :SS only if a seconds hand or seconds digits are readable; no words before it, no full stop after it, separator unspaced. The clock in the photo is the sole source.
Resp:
5:59:23
